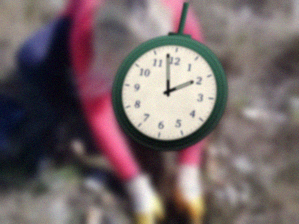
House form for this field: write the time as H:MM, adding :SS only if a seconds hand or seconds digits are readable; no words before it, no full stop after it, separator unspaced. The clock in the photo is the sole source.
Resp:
1:58
